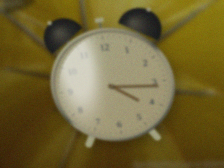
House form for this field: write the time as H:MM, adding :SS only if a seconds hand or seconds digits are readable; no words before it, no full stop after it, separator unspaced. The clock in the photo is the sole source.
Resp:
4:16
